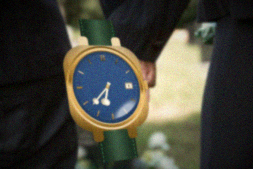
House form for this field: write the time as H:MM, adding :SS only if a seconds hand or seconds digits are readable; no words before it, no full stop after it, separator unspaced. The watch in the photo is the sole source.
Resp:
6:38
